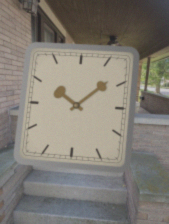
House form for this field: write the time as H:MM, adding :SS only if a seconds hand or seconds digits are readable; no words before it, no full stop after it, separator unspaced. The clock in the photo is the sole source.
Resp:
10:08
